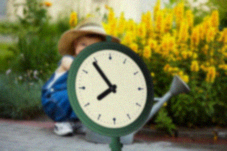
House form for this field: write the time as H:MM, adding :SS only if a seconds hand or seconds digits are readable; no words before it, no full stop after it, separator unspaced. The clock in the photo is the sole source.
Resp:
7:54
